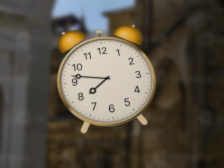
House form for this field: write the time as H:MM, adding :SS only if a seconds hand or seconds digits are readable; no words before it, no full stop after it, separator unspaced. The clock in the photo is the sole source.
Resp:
7:47
